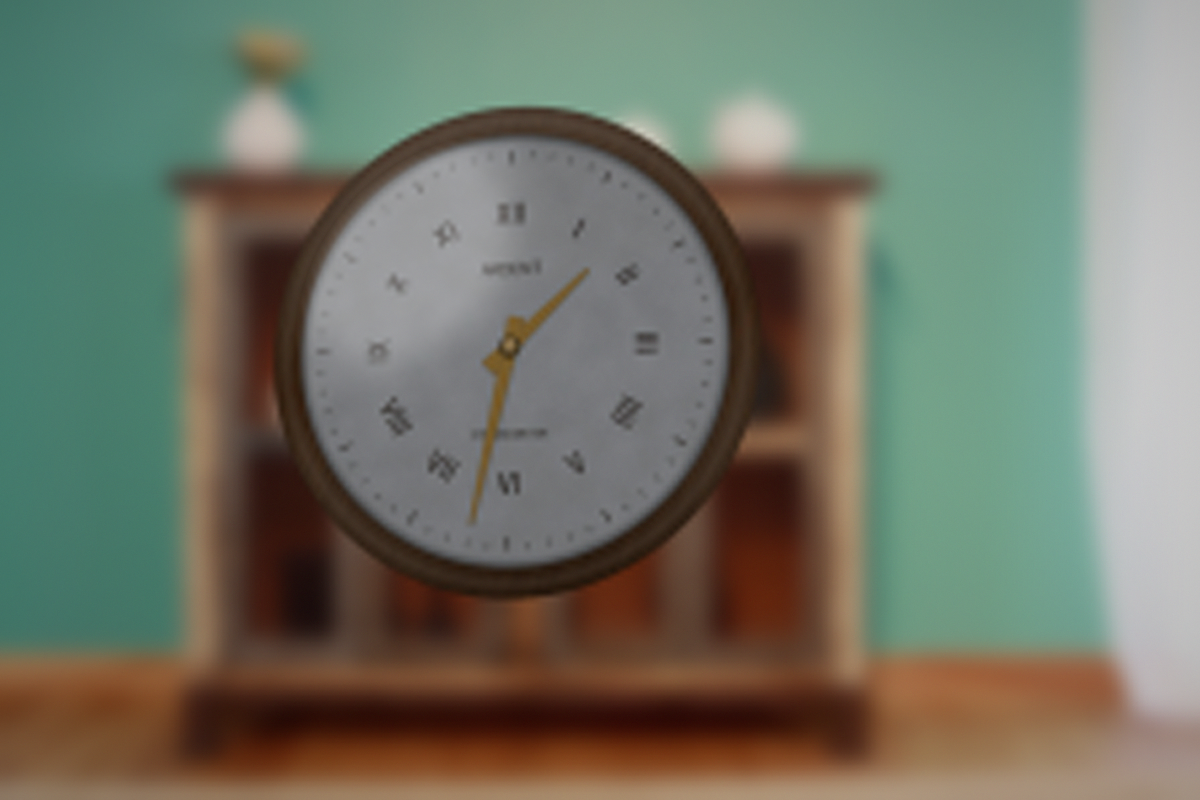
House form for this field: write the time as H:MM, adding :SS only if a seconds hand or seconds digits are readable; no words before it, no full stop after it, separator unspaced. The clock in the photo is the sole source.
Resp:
1:32
